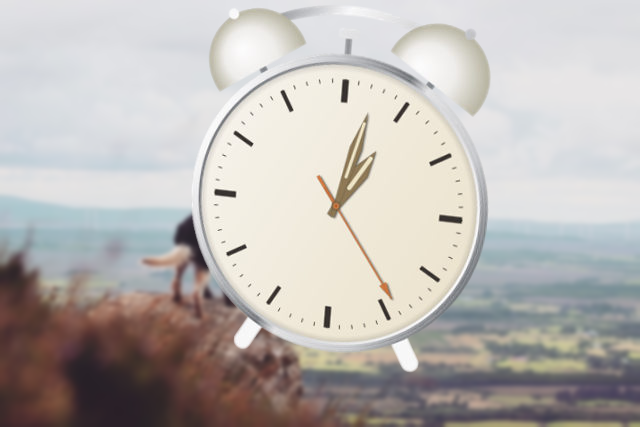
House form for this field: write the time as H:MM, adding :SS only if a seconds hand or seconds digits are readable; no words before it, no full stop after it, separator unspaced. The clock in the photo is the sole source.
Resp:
1:02:24
